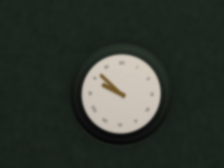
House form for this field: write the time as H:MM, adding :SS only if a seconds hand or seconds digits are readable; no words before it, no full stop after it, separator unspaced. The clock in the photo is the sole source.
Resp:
9:52
